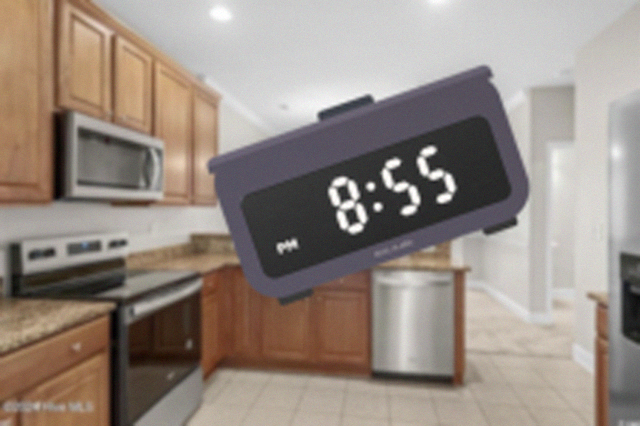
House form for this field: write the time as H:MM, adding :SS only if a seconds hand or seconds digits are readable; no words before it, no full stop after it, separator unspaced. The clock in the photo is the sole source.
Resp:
8:55
